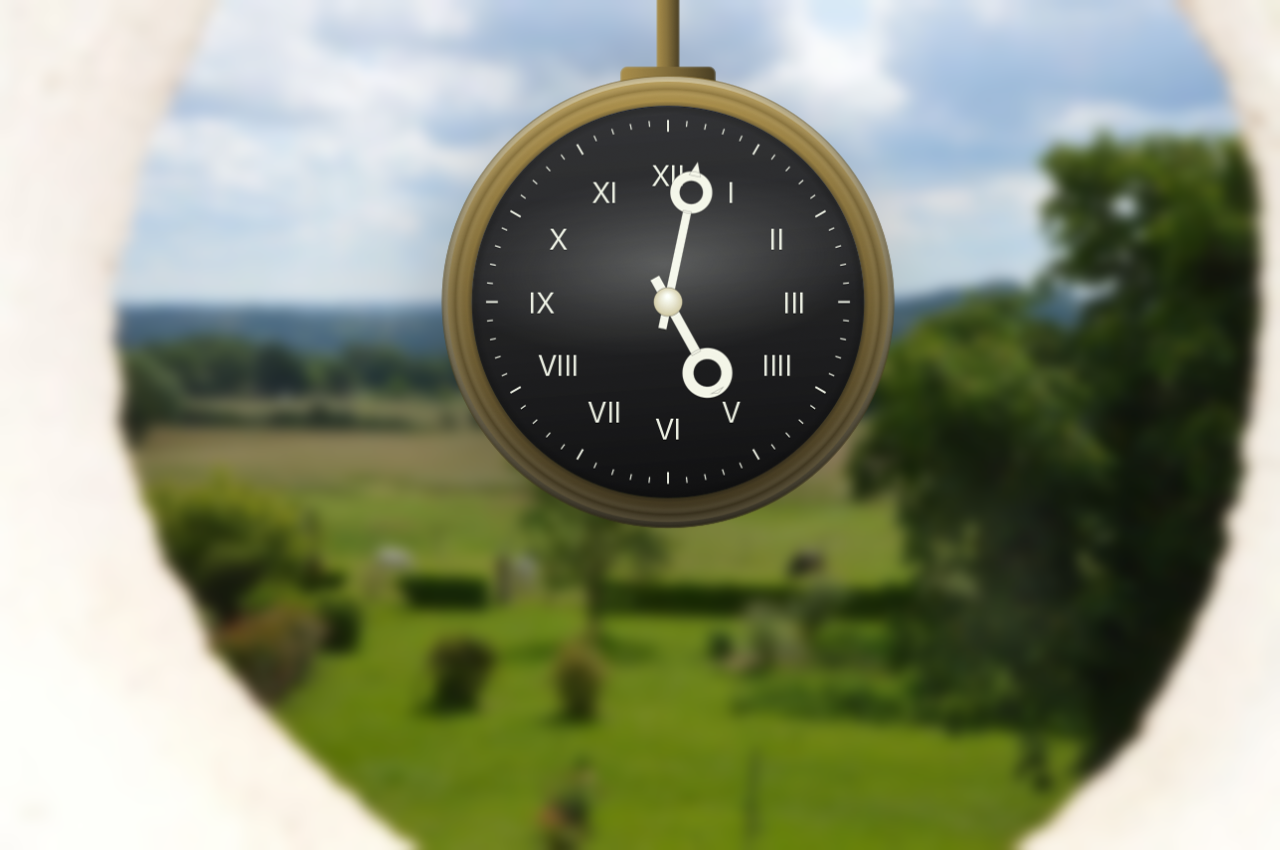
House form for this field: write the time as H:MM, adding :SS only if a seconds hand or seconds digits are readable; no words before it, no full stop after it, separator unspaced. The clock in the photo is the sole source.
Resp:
5:02
